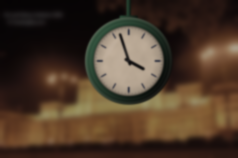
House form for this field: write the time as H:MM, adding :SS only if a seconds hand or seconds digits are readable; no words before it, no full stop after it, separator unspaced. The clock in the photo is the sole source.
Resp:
3:57
